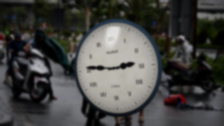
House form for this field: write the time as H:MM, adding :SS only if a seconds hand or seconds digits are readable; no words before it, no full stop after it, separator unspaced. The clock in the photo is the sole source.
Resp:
2:46
